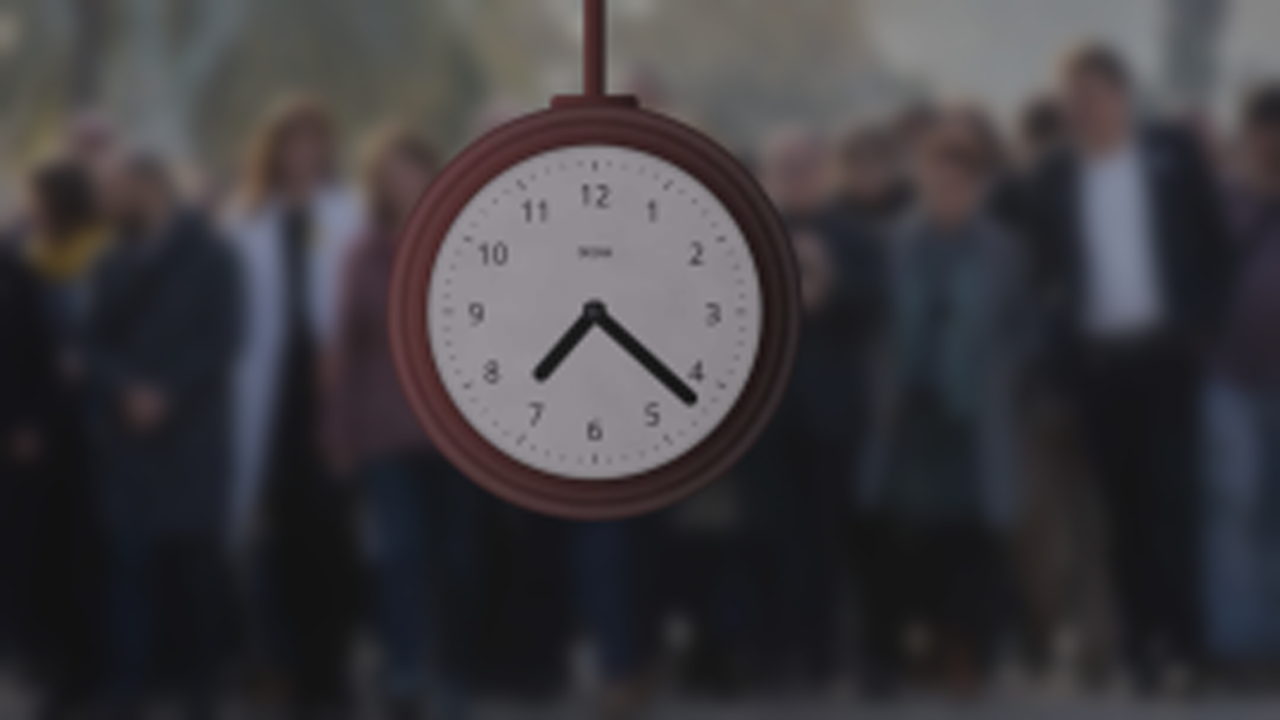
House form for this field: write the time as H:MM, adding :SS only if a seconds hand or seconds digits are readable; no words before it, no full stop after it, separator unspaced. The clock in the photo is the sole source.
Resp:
7:22
